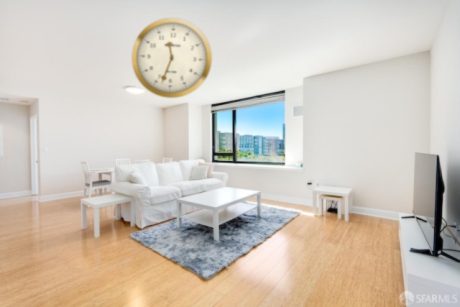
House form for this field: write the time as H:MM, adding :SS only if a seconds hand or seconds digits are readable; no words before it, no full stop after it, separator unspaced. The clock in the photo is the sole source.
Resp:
11:33
